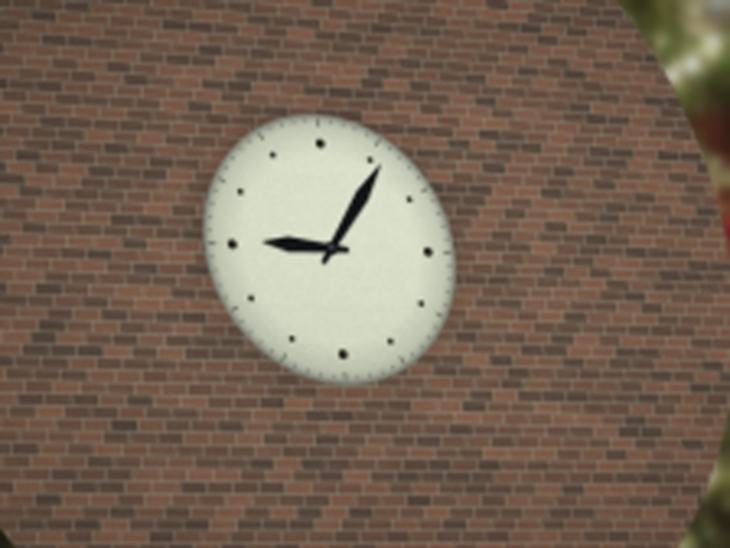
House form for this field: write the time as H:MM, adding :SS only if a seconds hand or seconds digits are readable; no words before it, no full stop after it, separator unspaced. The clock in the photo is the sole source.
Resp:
9:06
